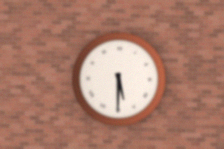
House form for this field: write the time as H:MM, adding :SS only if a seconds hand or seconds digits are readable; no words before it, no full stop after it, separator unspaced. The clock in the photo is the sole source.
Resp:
5:30
